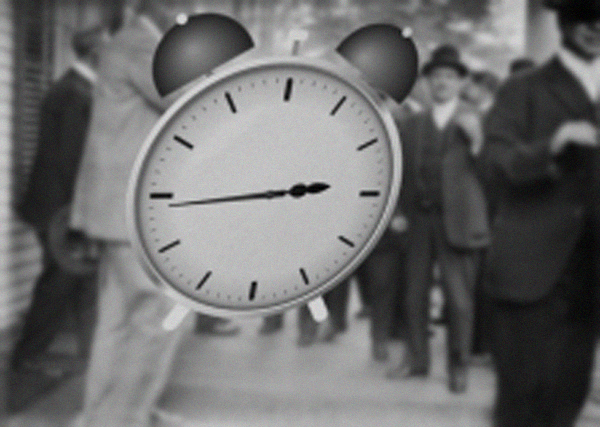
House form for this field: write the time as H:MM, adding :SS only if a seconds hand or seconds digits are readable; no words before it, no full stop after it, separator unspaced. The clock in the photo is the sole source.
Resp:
2:44
